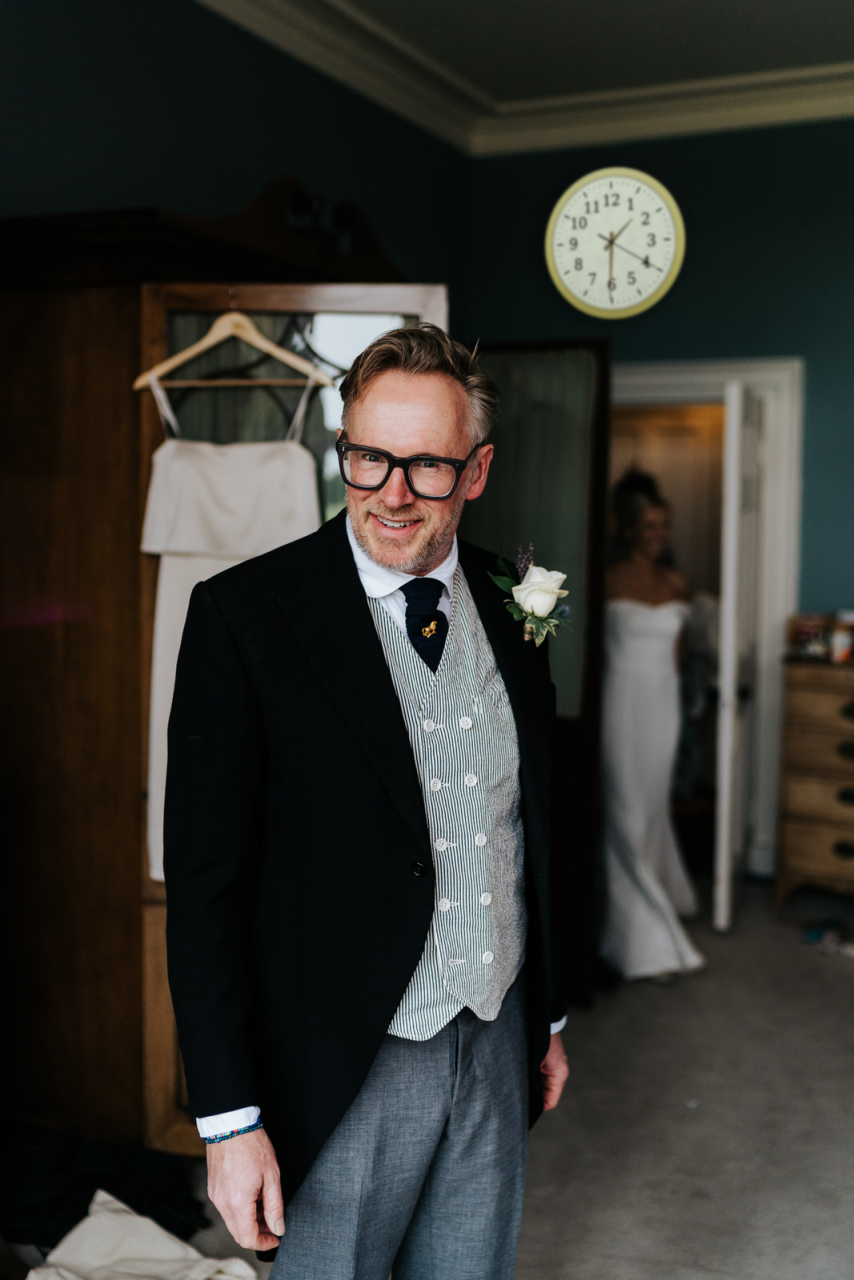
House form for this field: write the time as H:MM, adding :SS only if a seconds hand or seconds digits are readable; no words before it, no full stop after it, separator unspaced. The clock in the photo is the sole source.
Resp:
1:30:20
